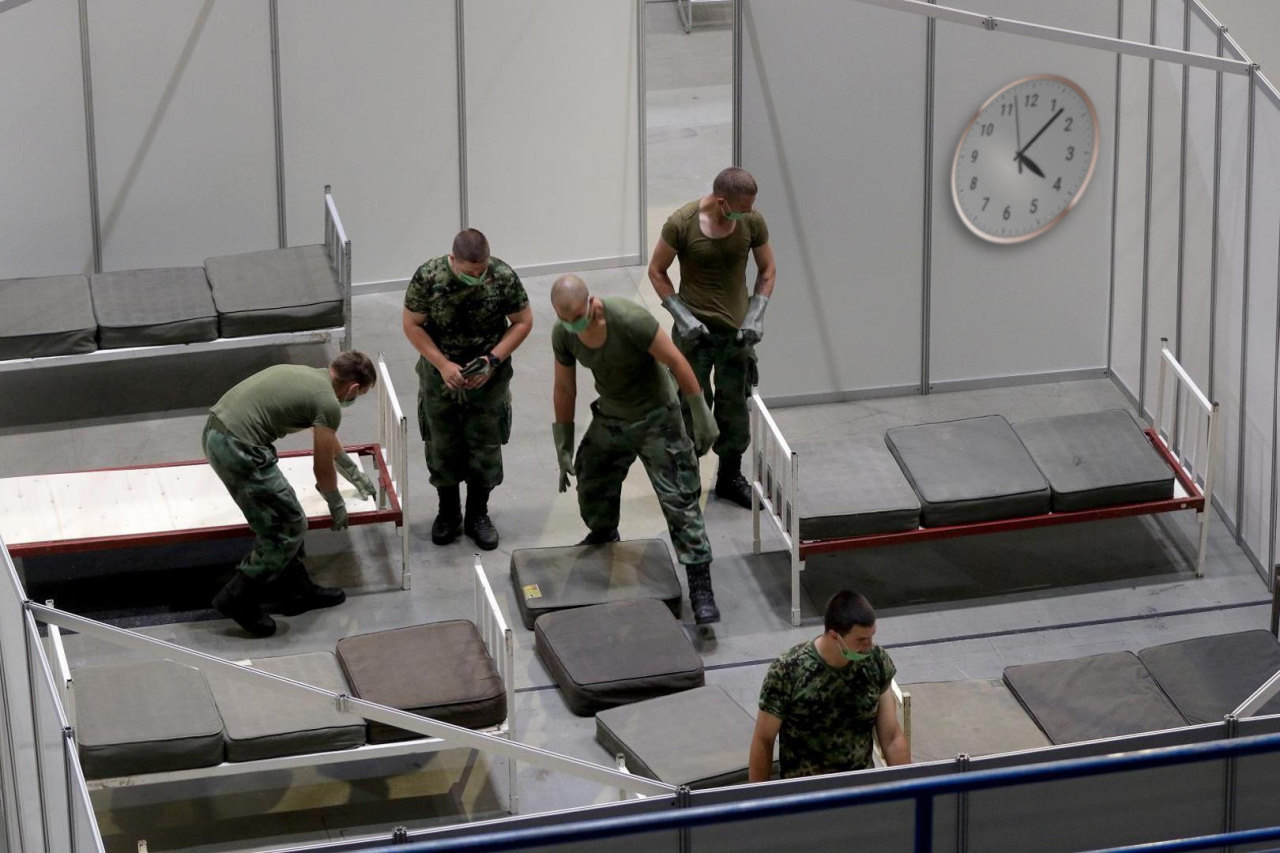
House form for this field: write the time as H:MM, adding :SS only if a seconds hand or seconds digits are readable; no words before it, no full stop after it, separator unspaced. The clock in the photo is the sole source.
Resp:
4:06:57
